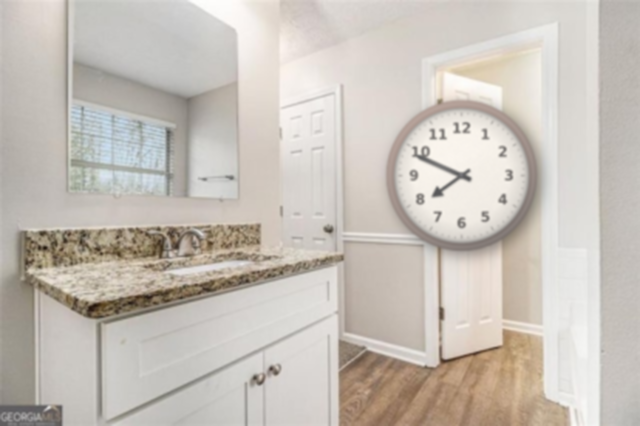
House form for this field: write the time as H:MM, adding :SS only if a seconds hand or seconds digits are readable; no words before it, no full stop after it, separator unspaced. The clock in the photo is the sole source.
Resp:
7:49
